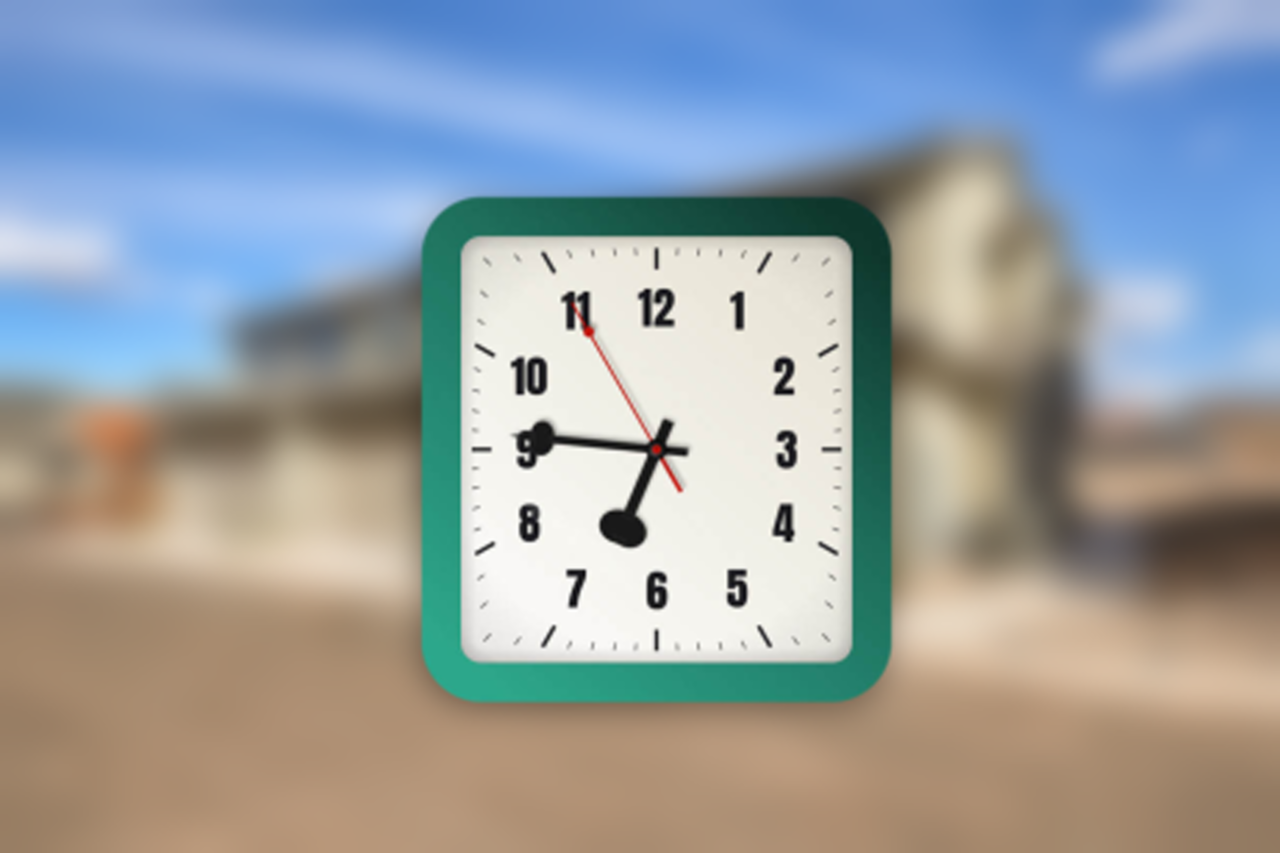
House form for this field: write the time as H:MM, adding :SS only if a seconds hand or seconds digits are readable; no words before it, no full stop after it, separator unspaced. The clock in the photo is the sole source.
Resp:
6:45:55
